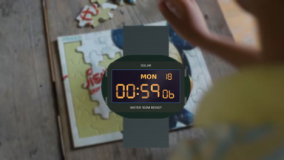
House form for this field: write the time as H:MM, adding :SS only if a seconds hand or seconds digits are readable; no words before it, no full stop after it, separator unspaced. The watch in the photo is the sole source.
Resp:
0:59:06
